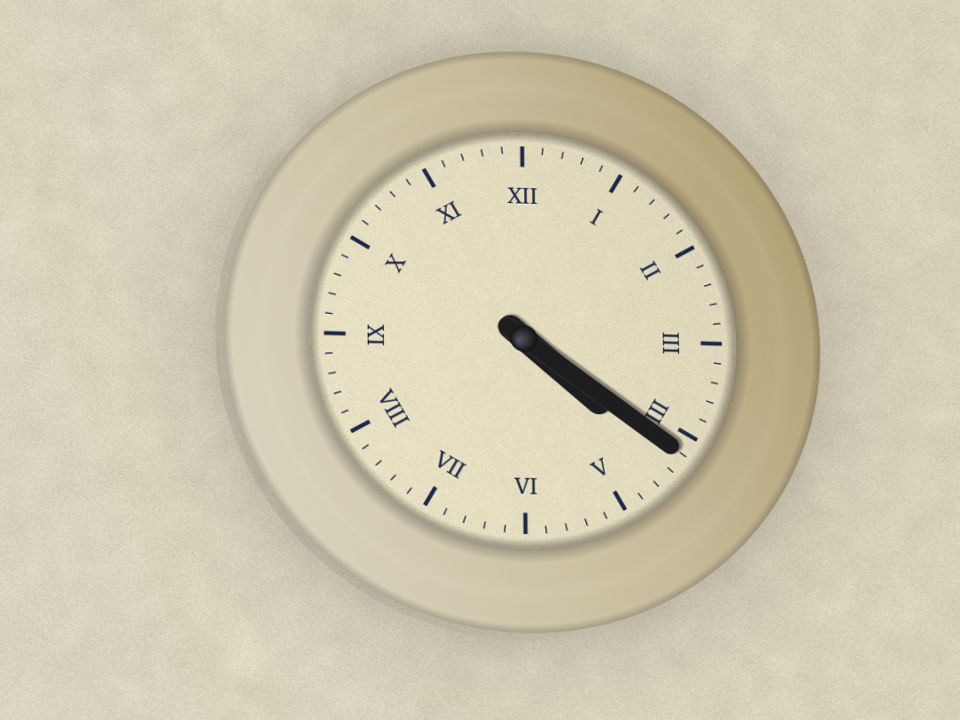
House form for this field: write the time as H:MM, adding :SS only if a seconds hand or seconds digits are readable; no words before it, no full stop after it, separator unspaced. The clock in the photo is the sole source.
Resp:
4:21
